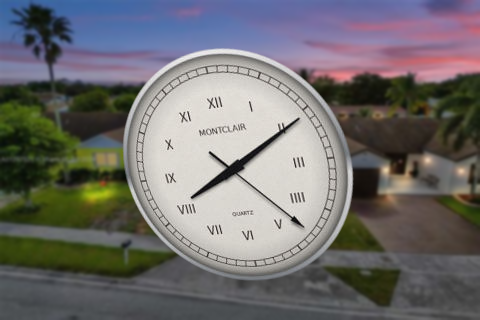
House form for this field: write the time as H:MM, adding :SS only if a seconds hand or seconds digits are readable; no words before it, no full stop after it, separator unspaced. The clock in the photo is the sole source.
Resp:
8:10:23
